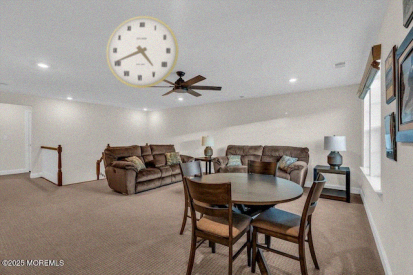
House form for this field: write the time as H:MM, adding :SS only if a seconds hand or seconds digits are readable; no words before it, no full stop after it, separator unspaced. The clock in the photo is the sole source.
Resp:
4:41
